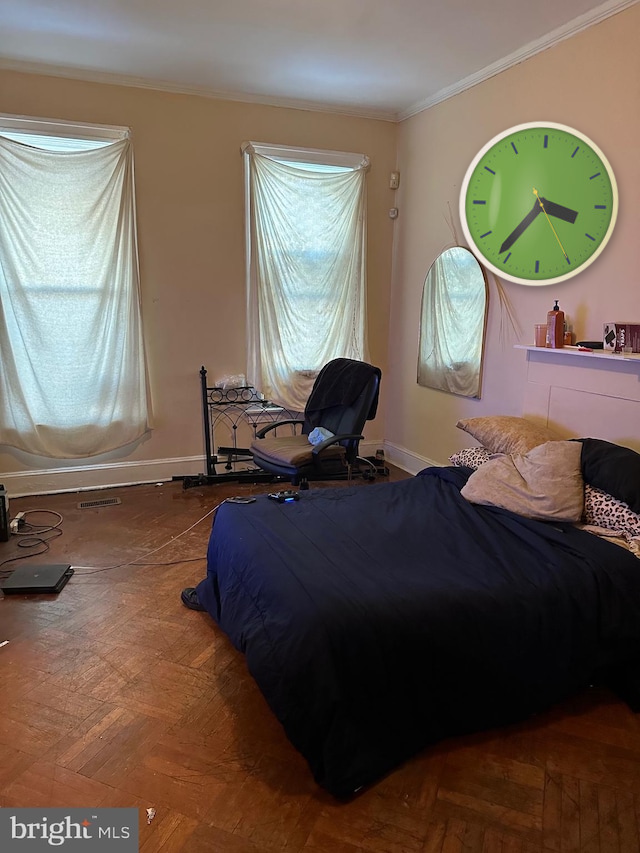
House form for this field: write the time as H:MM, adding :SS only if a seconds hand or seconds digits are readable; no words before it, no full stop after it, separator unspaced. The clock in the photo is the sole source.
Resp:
3:36:25
